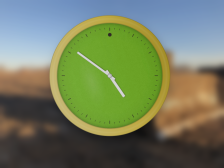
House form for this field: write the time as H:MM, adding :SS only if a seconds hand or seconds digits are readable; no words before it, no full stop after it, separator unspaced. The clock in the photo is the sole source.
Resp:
4:51
